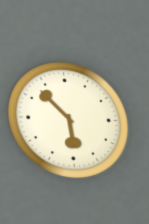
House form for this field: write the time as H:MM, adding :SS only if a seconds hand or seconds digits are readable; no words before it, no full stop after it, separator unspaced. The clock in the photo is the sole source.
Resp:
5:53
